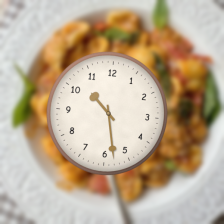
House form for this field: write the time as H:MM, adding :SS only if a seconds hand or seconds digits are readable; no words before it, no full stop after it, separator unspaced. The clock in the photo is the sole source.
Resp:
10:28
